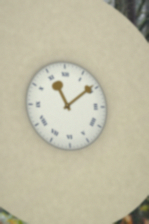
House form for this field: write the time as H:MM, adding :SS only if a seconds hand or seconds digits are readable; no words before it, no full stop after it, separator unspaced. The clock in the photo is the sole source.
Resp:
11:09
